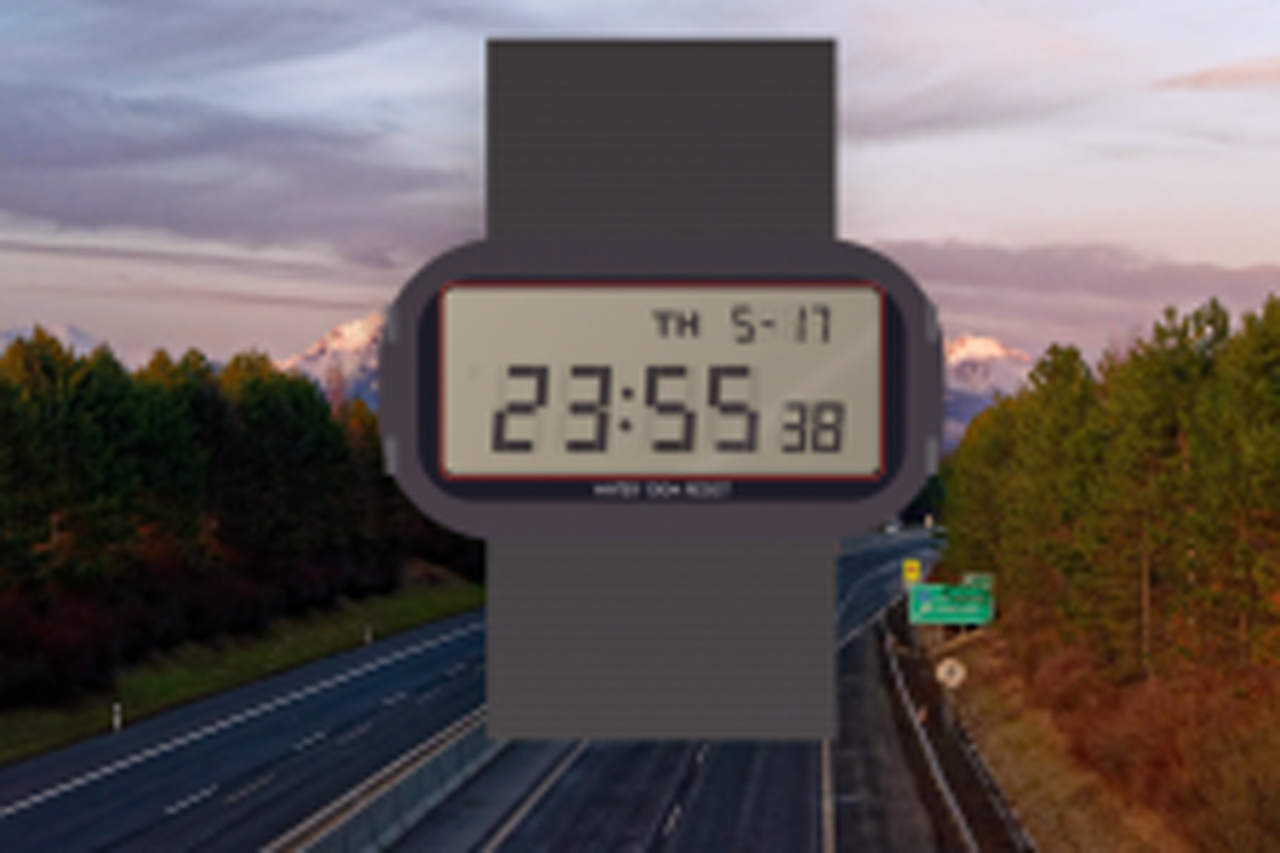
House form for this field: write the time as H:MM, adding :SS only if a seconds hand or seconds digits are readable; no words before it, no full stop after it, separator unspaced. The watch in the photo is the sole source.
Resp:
23:55:38
